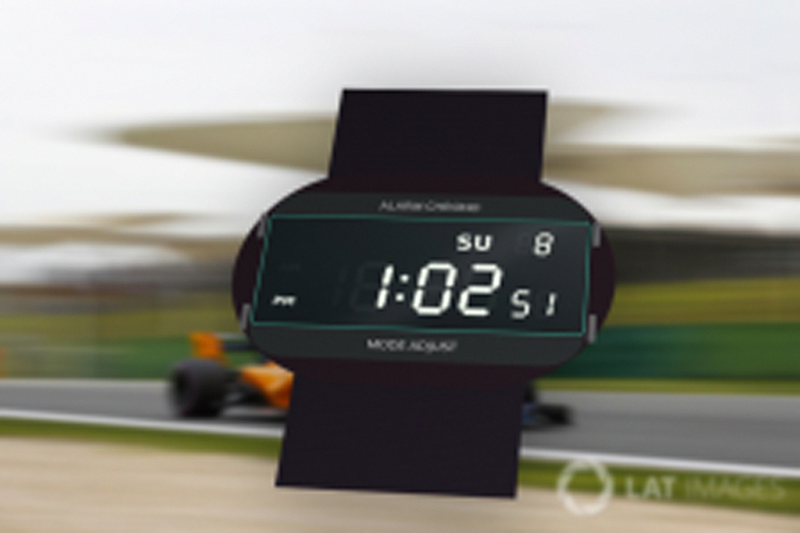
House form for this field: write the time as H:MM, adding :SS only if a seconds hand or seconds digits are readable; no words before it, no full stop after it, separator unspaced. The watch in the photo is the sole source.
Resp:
1:02:51
